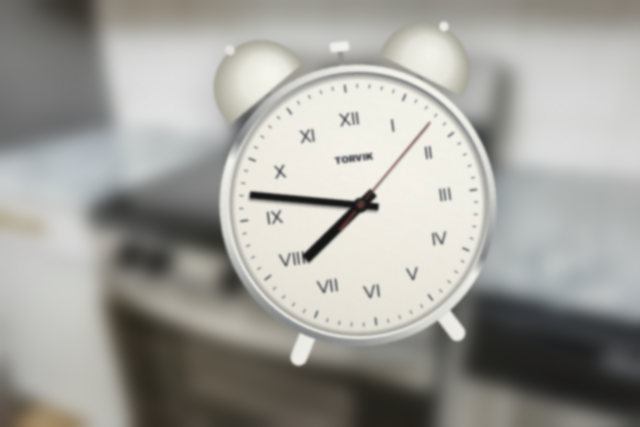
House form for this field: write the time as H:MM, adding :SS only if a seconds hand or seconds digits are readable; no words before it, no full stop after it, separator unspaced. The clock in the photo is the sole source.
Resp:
7:47:08
